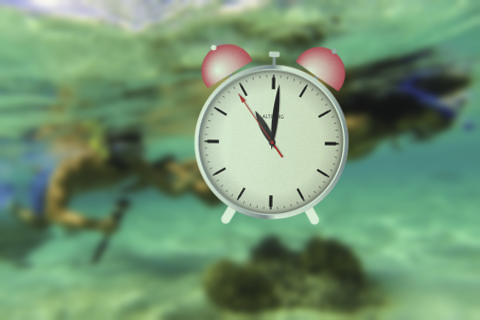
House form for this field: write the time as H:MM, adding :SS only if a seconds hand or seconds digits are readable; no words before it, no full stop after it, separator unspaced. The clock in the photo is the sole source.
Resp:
11:00:54
